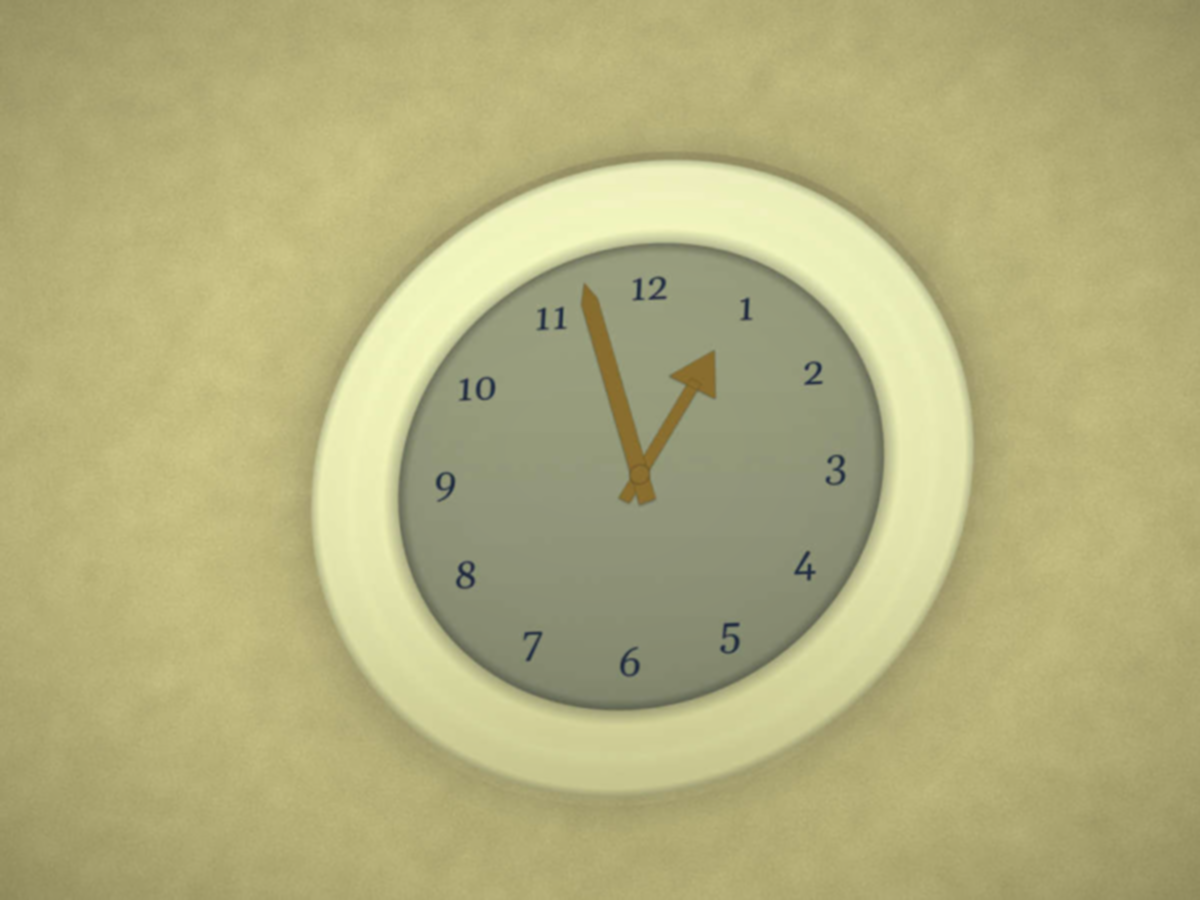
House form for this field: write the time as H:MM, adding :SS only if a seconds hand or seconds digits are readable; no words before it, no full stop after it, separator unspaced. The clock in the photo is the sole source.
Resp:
12:57
